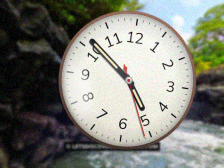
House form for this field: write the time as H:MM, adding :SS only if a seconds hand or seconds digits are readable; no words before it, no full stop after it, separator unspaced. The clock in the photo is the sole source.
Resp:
4:51:26
